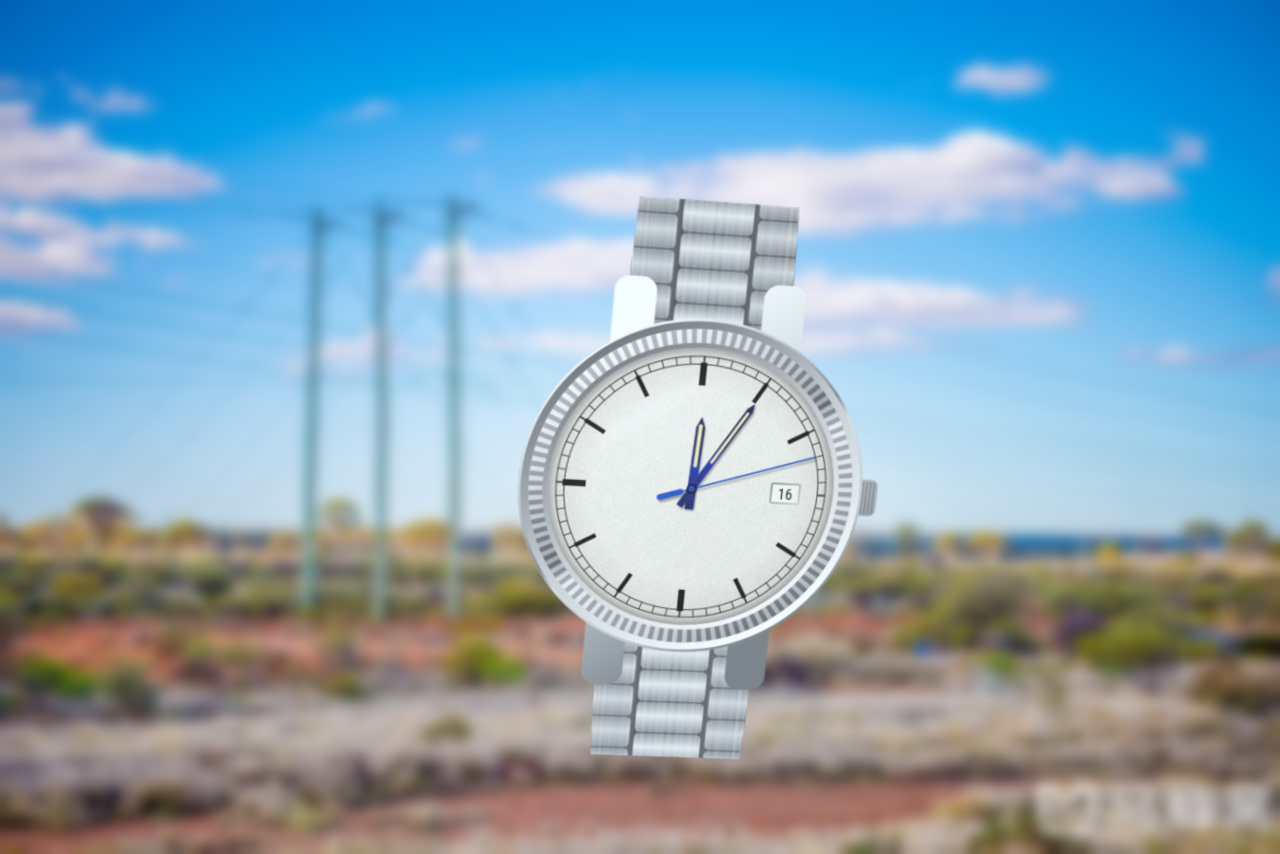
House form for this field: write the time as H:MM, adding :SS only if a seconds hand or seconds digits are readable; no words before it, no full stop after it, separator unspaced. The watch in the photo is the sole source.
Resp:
12:05:12
